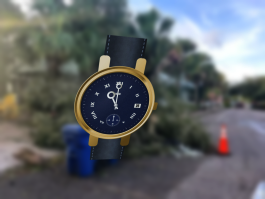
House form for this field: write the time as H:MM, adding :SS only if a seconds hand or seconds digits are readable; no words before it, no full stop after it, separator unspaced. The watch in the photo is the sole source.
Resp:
11:00
